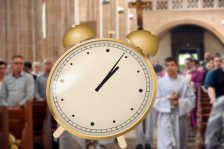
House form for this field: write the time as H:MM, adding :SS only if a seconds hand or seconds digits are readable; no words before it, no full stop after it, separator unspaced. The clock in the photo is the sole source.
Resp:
1:04
